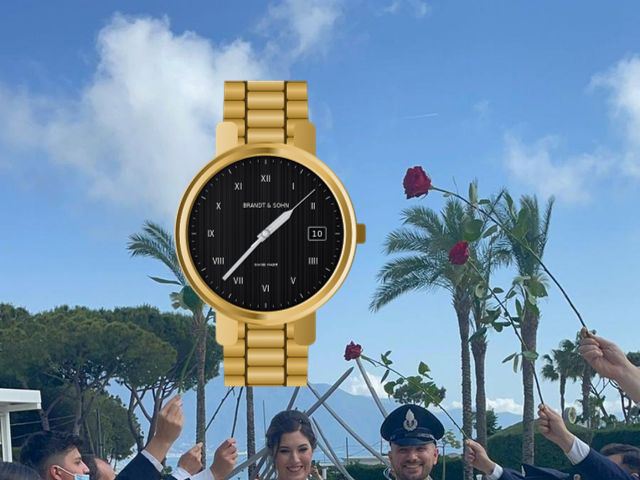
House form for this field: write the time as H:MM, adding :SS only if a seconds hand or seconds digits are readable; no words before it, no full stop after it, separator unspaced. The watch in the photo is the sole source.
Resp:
1:37:08
